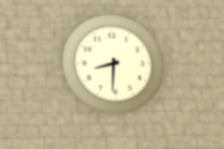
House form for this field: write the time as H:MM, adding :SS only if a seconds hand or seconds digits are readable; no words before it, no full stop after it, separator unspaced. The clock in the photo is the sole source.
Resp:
8:31
